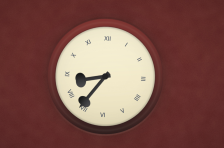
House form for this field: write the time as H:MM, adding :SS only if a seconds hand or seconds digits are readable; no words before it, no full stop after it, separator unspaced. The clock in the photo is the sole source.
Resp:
8:36
